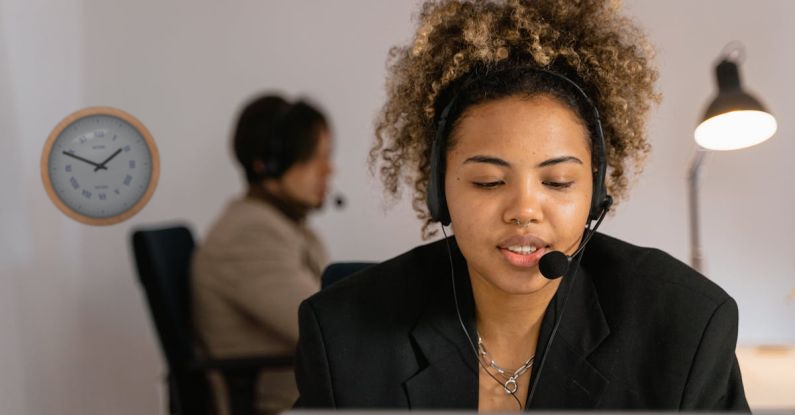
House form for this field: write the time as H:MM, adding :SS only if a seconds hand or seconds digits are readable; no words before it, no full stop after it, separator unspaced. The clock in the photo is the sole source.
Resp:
1:49
